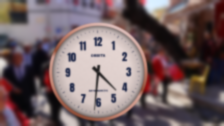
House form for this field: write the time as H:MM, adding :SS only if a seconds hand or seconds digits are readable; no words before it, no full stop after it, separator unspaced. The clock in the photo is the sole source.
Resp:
4:31
